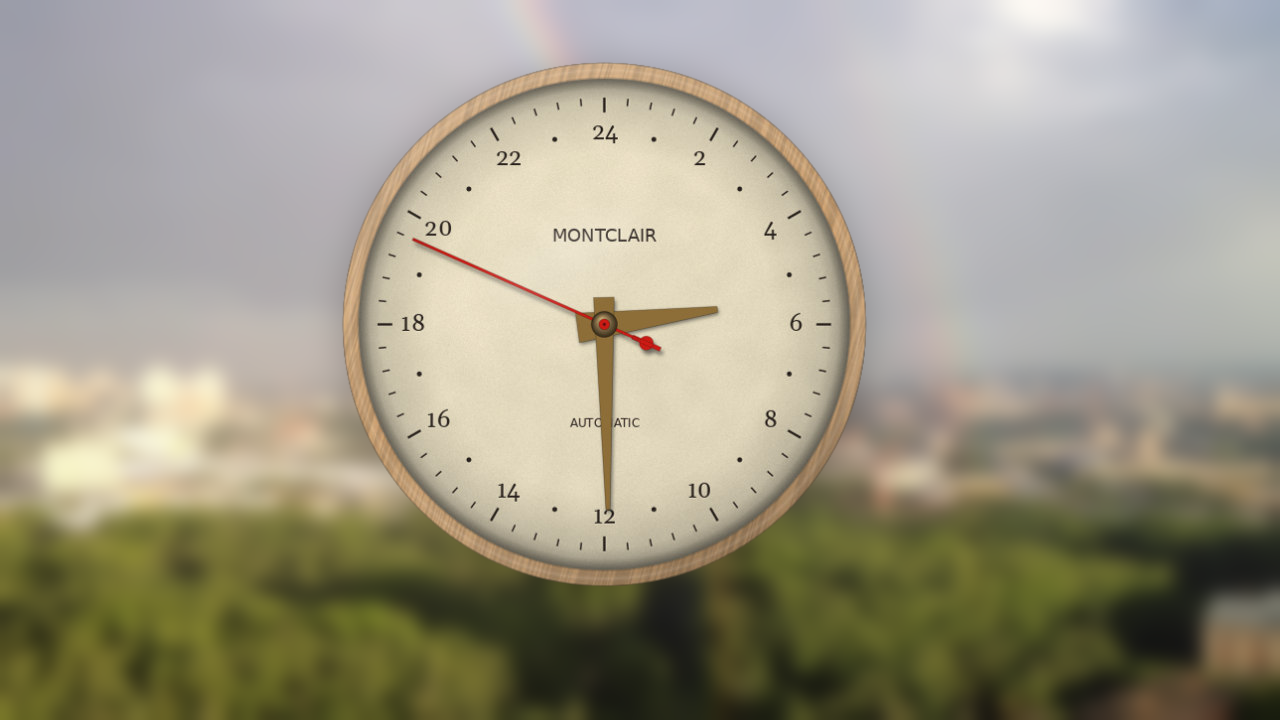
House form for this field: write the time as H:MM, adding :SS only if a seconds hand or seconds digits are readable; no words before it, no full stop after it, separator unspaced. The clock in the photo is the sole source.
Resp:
5:29:49
